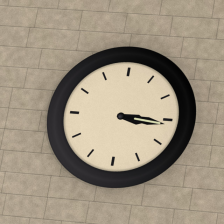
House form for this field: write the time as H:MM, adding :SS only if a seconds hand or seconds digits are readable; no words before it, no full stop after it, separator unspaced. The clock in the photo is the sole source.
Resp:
3:16
